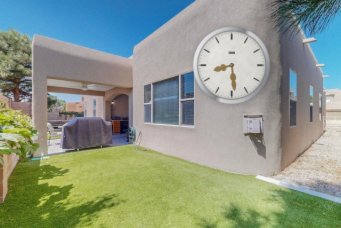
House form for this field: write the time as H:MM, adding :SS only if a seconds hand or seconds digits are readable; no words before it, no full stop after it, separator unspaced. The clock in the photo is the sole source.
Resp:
8:29
